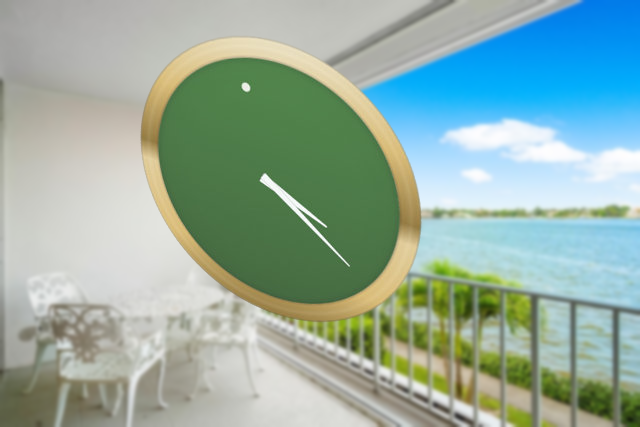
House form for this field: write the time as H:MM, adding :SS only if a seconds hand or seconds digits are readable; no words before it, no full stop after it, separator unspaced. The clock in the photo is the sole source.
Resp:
4:24
